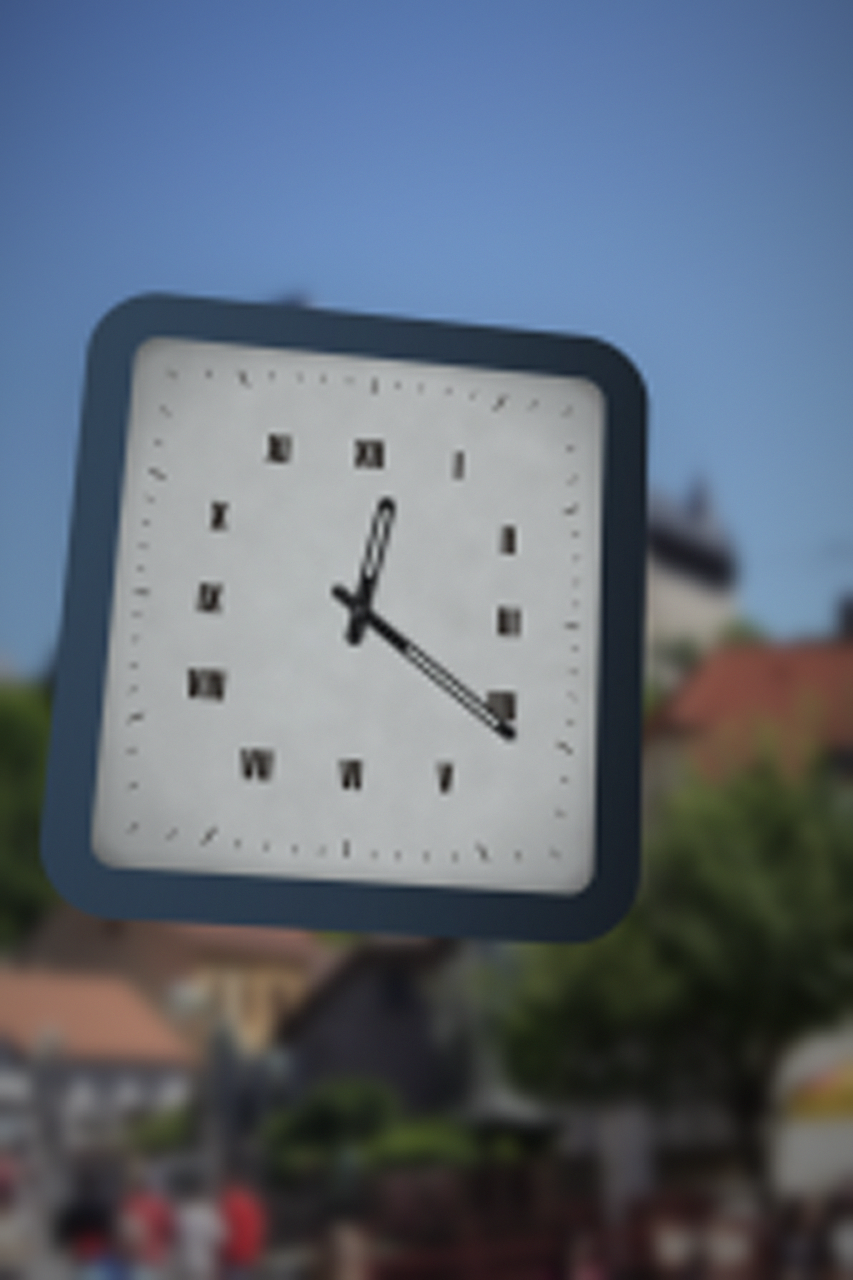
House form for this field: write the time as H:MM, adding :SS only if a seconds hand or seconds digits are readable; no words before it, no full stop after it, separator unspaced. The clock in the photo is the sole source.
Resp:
12:21
